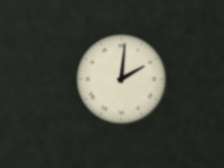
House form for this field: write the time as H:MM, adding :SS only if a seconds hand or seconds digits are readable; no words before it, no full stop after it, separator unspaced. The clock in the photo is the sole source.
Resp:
2:01
